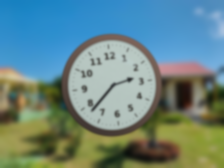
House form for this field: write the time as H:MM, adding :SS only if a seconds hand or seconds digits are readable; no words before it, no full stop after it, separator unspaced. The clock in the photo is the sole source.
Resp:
2:38
